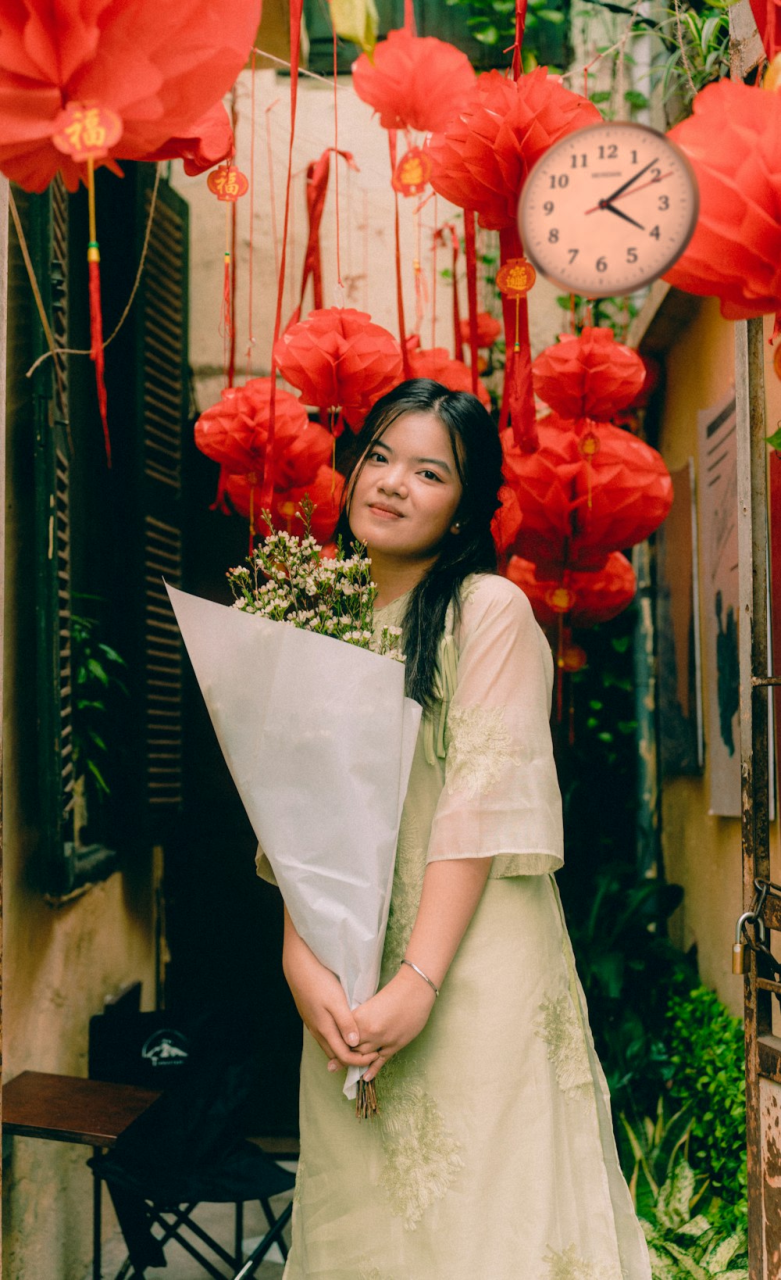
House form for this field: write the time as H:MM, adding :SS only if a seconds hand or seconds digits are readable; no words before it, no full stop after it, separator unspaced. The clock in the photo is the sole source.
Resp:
4:08:11
